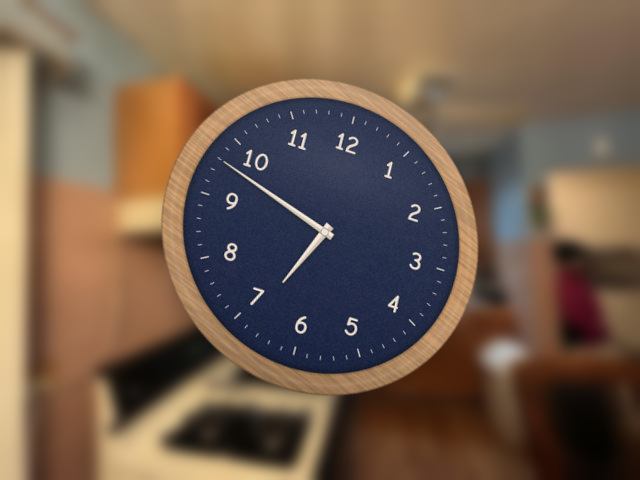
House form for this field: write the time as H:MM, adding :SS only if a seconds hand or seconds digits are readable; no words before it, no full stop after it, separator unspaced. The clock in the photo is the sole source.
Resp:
6:48
